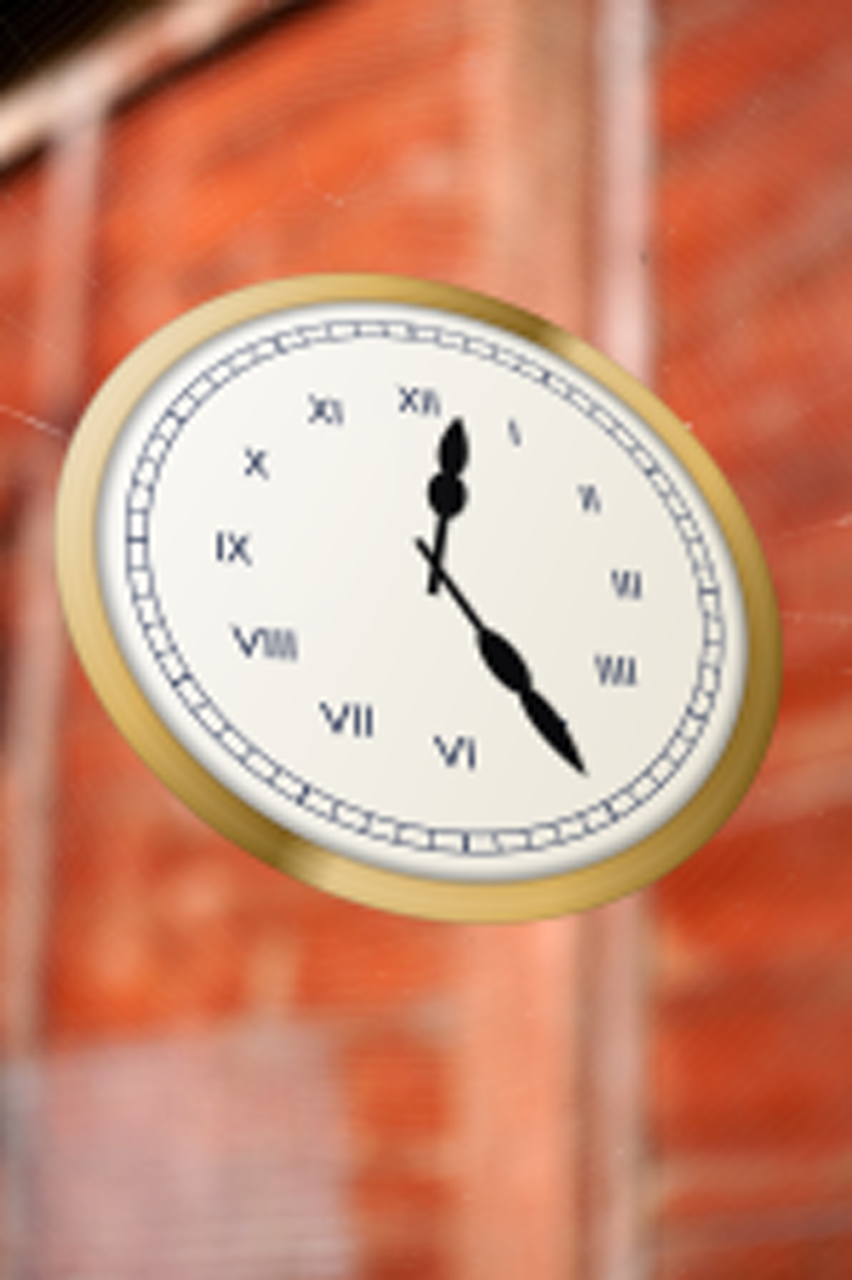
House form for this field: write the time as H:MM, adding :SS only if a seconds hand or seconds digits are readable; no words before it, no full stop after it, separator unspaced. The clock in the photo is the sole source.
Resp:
12:25
